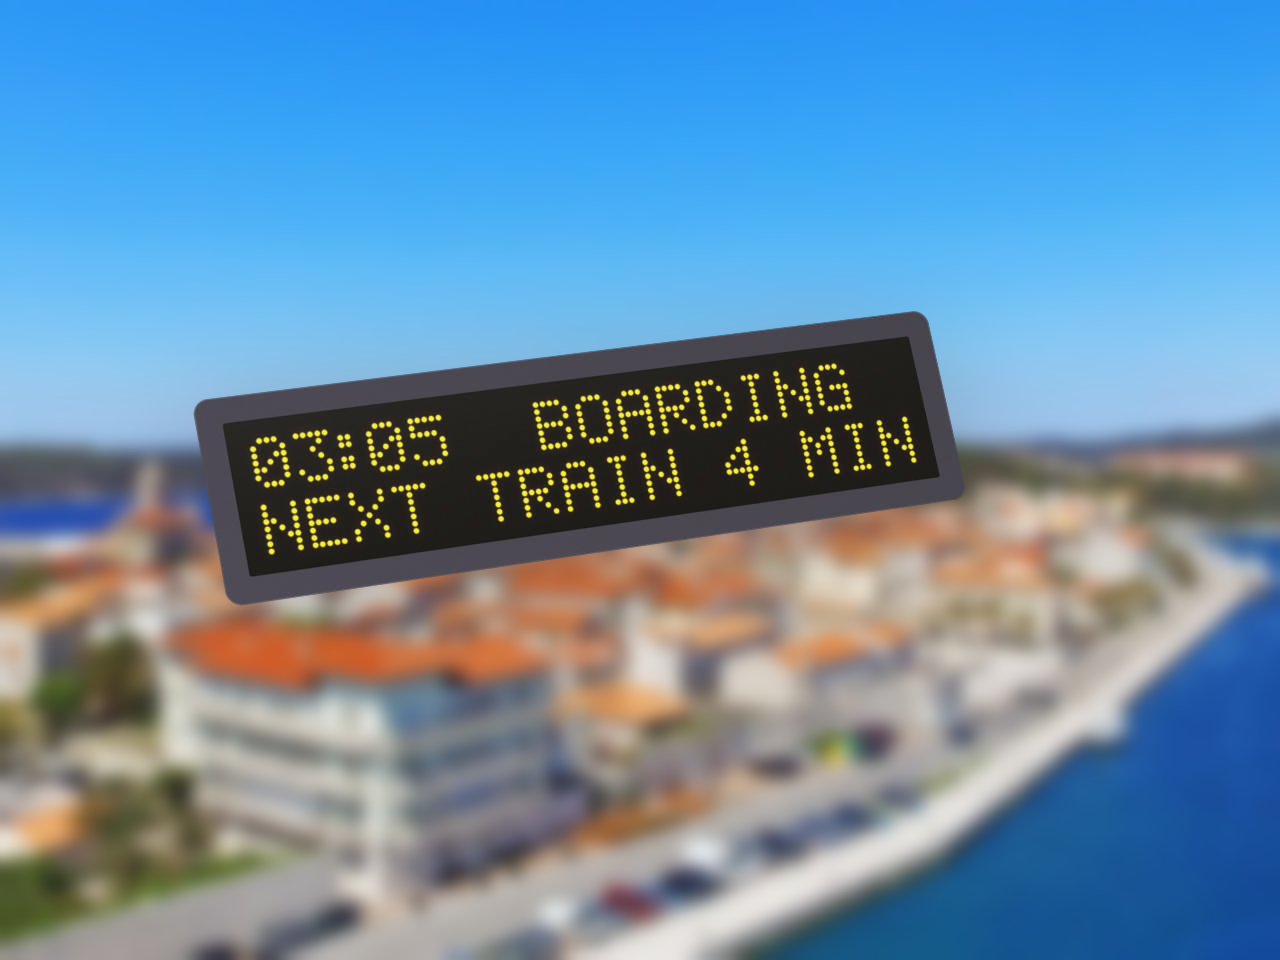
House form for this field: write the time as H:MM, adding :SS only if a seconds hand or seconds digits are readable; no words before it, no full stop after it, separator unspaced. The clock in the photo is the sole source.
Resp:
3:05
